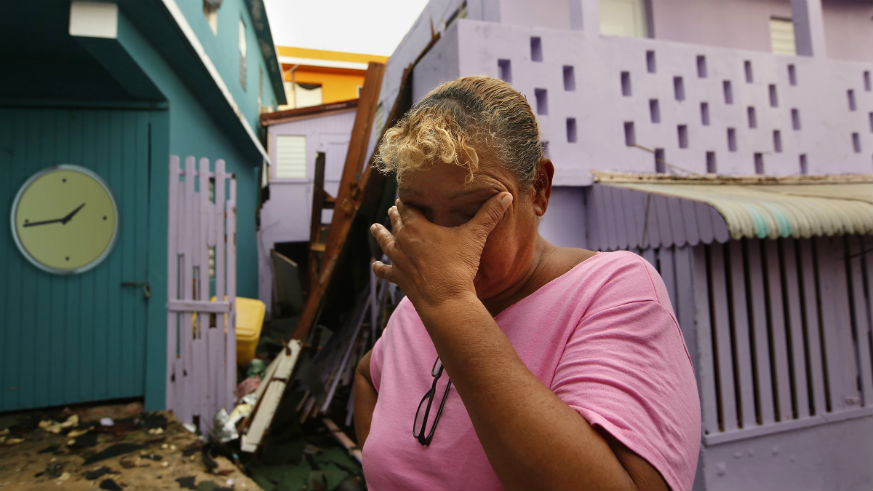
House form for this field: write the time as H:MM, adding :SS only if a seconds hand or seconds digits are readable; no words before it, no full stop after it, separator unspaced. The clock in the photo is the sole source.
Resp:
1:44
